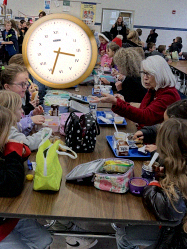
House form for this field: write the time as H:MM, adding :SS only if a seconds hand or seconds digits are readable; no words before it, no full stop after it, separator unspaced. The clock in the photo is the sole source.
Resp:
3:34
